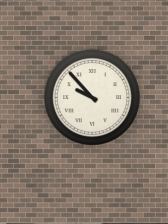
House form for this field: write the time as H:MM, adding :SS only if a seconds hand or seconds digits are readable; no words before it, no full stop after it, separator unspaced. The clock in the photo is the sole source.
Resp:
9:53
